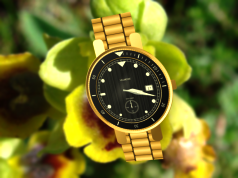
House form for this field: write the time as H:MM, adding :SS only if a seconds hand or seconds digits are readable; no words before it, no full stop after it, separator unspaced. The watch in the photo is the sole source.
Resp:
3:18
